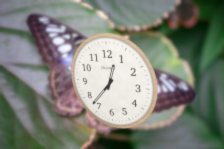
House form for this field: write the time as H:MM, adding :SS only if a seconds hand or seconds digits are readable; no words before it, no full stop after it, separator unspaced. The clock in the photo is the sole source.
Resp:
12:37
